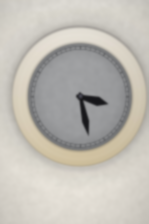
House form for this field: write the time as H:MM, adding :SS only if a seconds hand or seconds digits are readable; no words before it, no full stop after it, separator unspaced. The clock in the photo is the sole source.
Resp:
3:28
